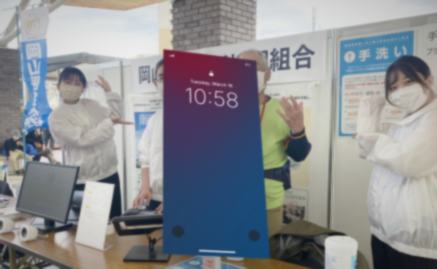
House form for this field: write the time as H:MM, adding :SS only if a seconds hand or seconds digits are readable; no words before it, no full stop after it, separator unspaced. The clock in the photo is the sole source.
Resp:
10:58
